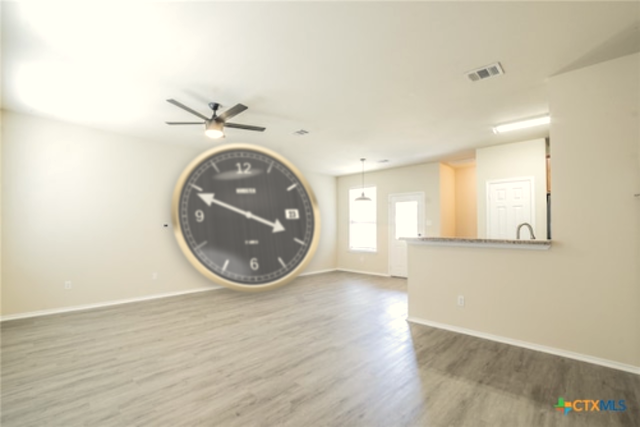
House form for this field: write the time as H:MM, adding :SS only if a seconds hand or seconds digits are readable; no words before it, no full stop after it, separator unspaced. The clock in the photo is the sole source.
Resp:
3:49
